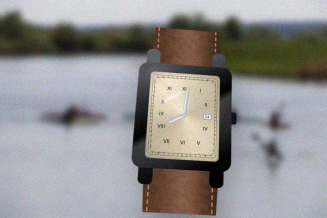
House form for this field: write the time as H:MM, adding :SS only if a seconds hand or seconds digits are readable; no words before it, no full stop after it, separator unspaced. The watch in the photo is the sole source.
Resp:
8:01
